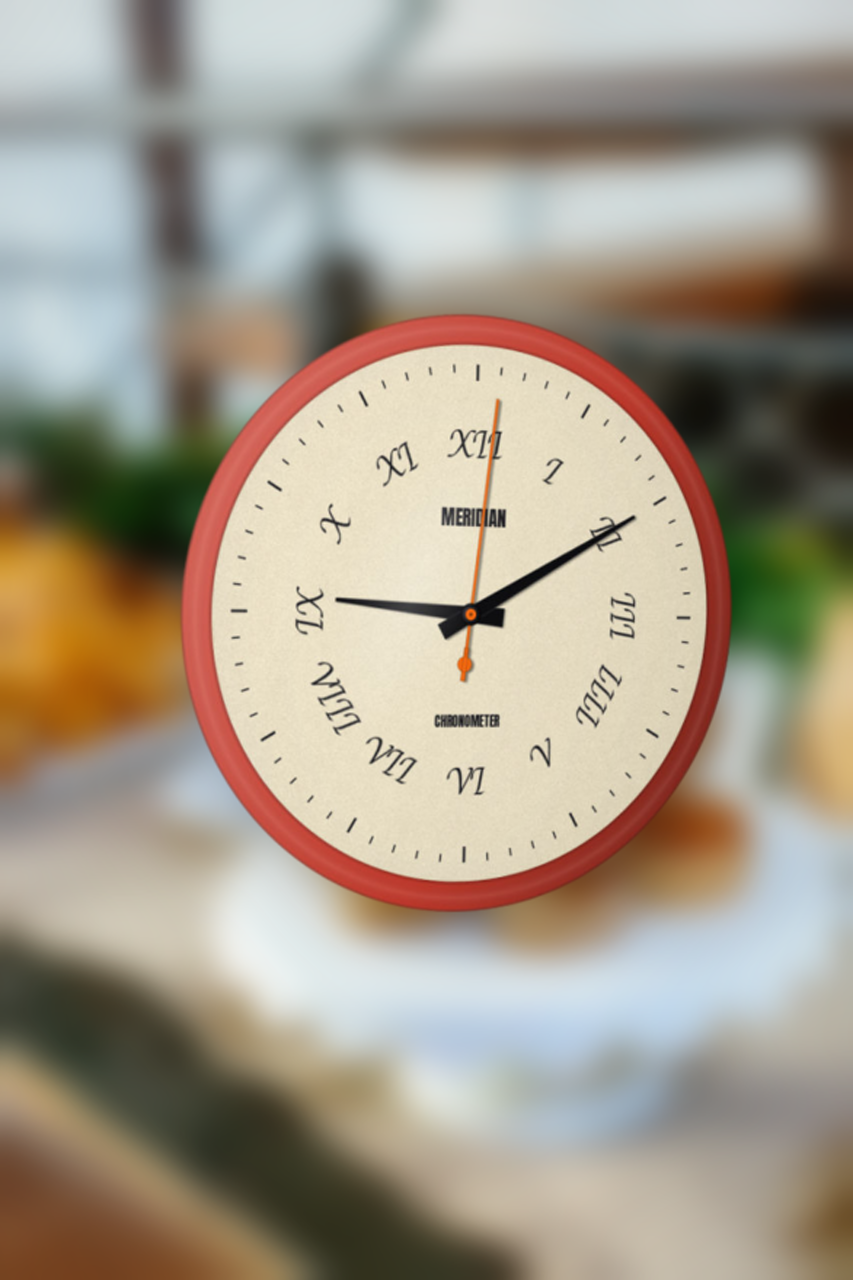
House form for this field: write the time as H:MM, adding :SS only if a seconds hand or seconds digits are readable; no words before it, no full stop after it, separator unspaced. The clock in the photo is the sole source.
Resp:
9:10:01
